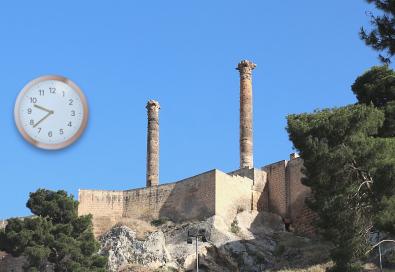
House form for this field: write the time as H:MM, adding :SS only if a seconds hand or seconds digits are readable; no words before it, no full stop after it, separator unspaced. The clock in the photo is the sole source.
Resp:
9:38
